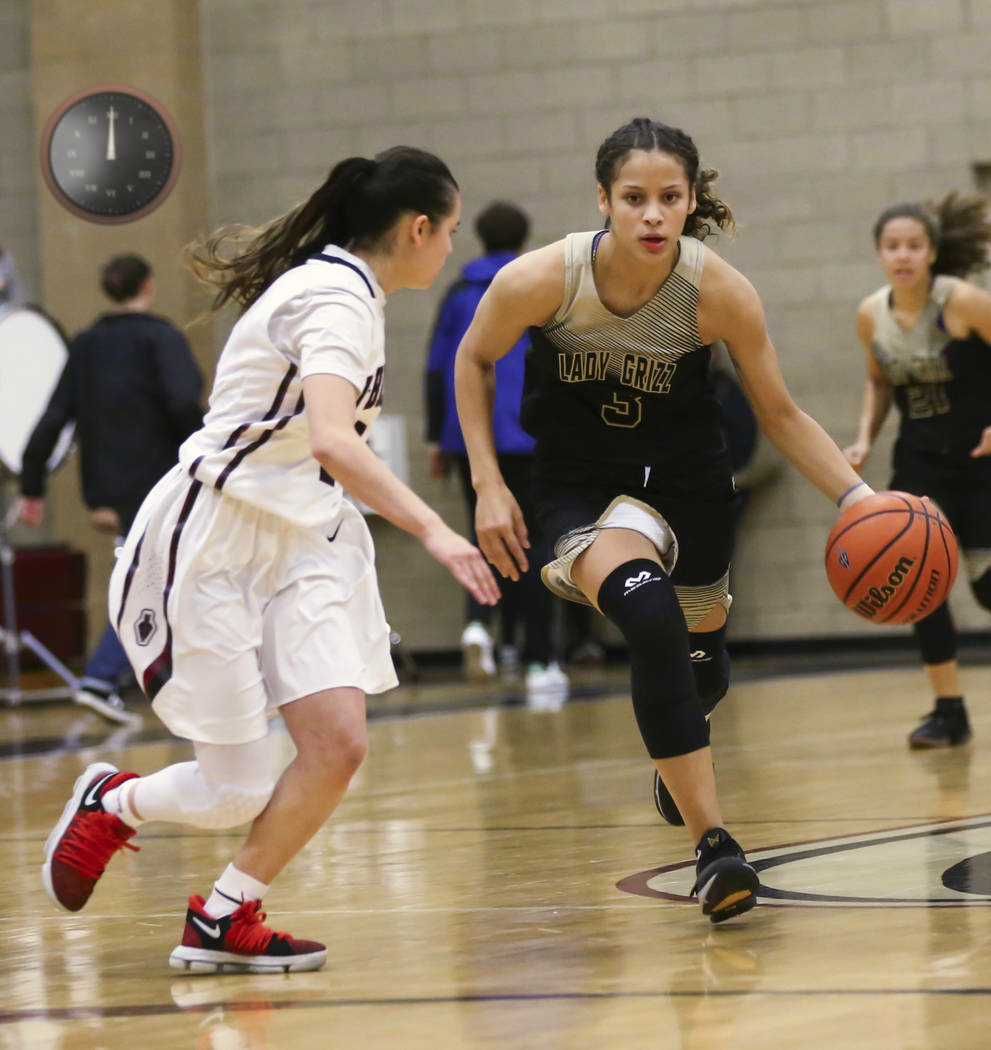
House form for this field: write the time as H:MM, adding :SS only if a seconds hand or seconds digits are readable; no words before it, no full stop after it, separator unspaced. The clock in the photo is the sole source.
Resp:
12:00
